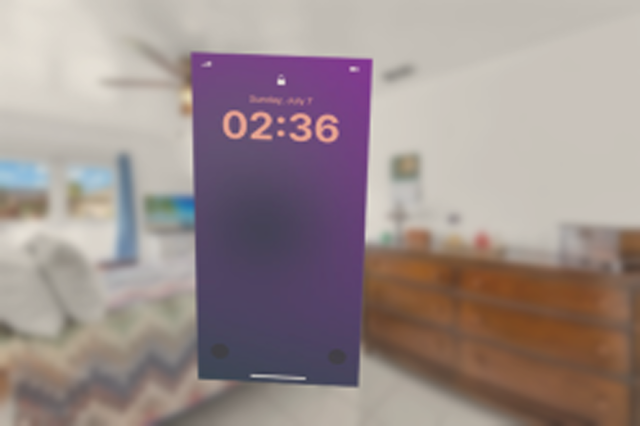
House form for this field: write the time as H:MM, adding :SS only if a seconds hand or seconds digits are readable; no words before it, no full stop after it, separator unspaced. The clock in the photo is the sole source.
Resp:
2:36
